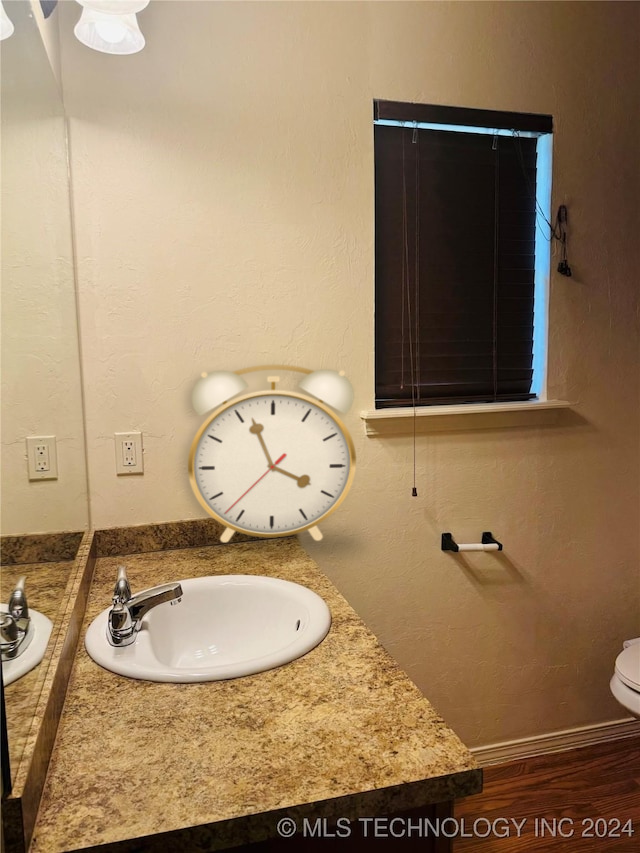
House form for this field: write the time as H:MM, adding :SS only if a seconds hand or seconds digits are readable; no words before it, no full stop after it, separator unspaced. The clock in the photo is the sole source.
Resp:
3:56:37
